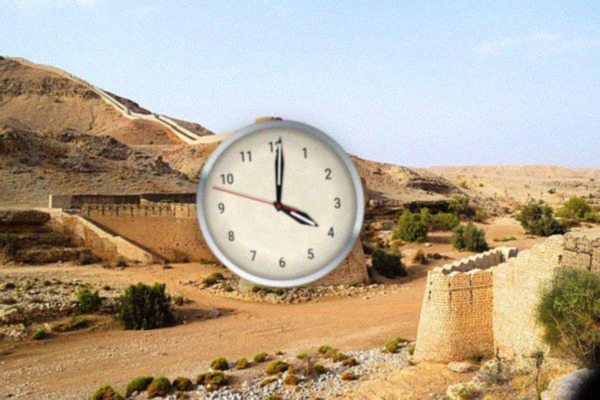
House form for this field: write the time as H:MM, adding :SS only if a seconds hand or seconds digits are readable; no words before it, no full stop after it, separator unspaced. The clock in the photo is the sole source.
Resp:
4:00:48
